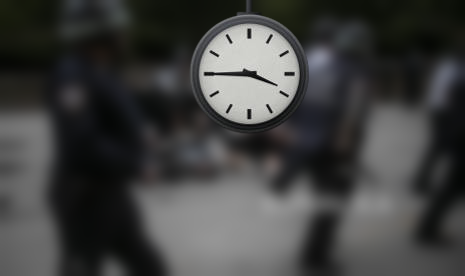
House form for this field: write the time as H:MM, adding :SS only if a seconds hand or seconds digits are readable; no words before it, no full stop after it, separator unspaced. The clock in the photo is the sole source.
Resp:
3:45
